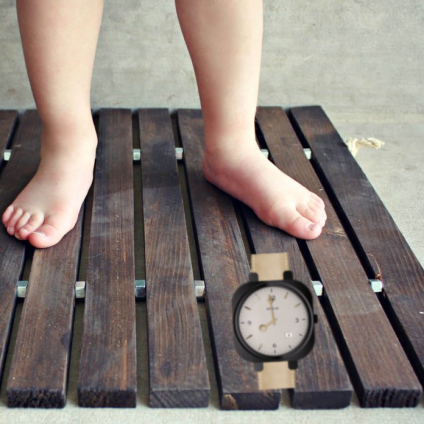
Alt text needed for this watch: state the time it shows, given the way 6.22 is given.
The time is 7.59
